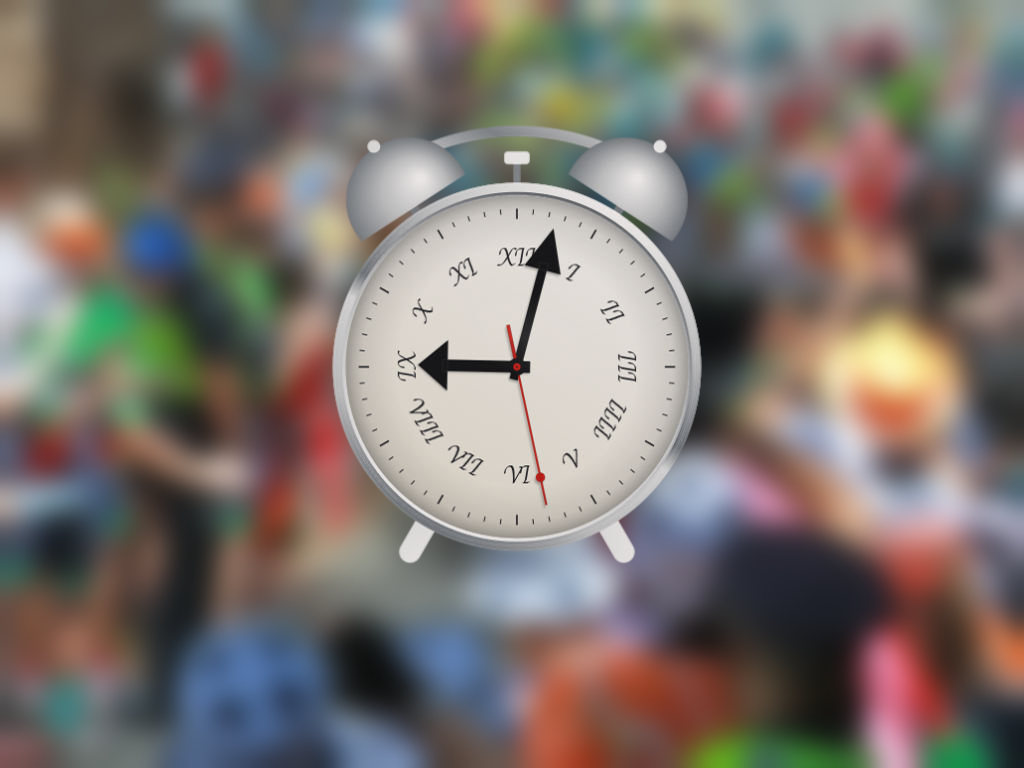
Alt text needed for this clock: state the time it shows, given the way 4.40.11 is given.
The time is 9.02.28
